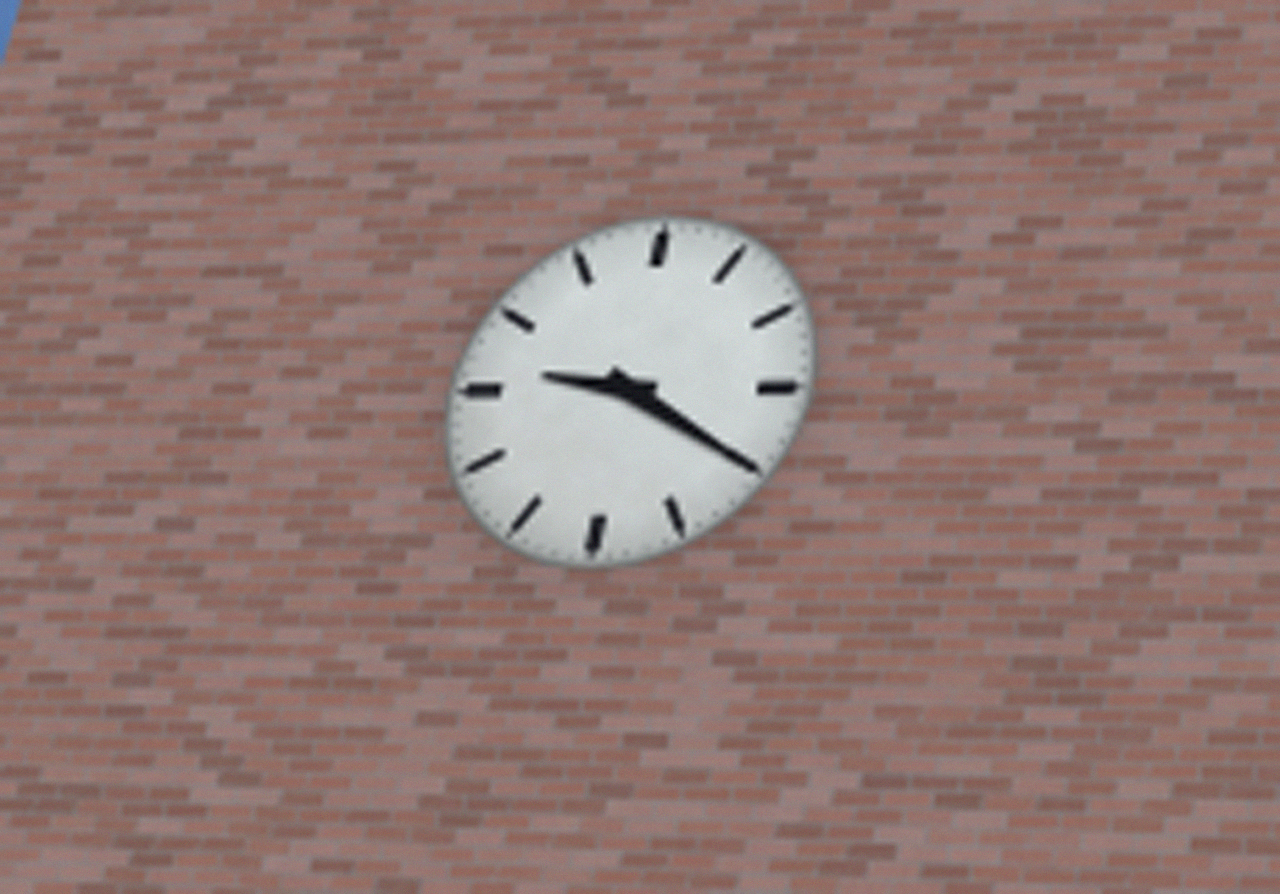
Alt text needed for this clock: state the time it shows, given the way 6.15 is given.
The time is 9.20
